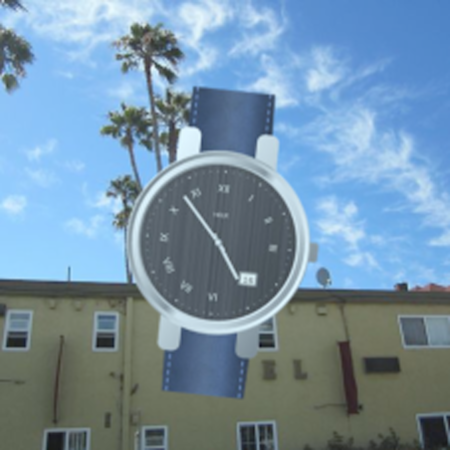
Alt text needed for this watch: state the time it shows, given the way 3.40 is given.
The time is 4.53
